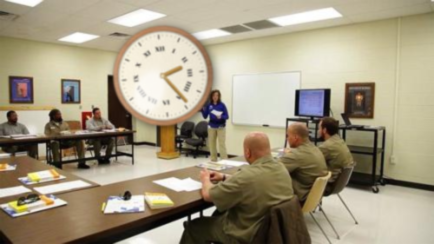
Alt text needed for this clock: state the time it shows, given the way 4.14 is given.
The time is 2.24
